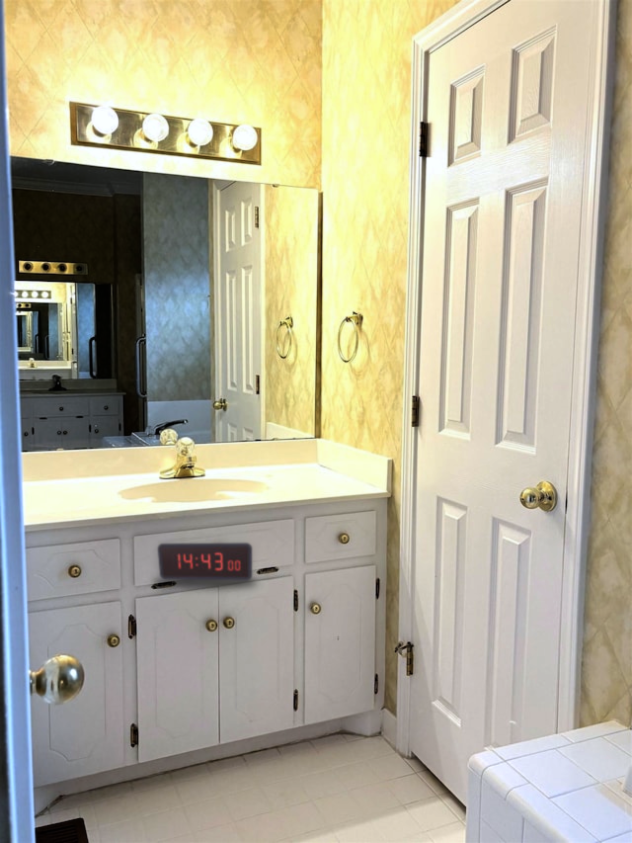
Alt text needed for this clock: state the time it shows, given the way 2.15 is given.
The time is 14.43
